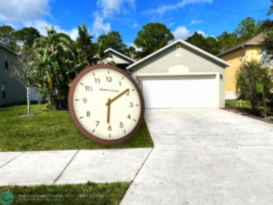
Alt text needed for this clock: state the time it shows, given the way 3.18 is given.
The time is 6.09
